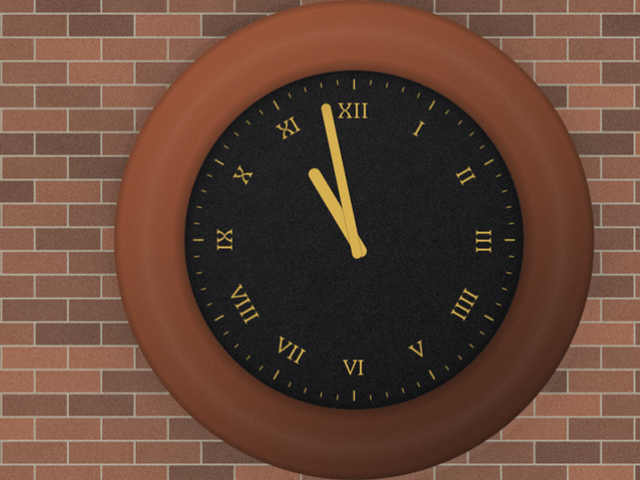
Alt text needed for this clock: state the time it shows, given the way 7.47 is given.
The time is 10.58
